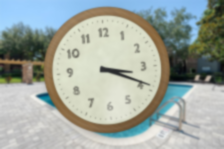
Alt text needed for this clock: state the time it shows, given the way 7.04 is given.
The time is 3.19
